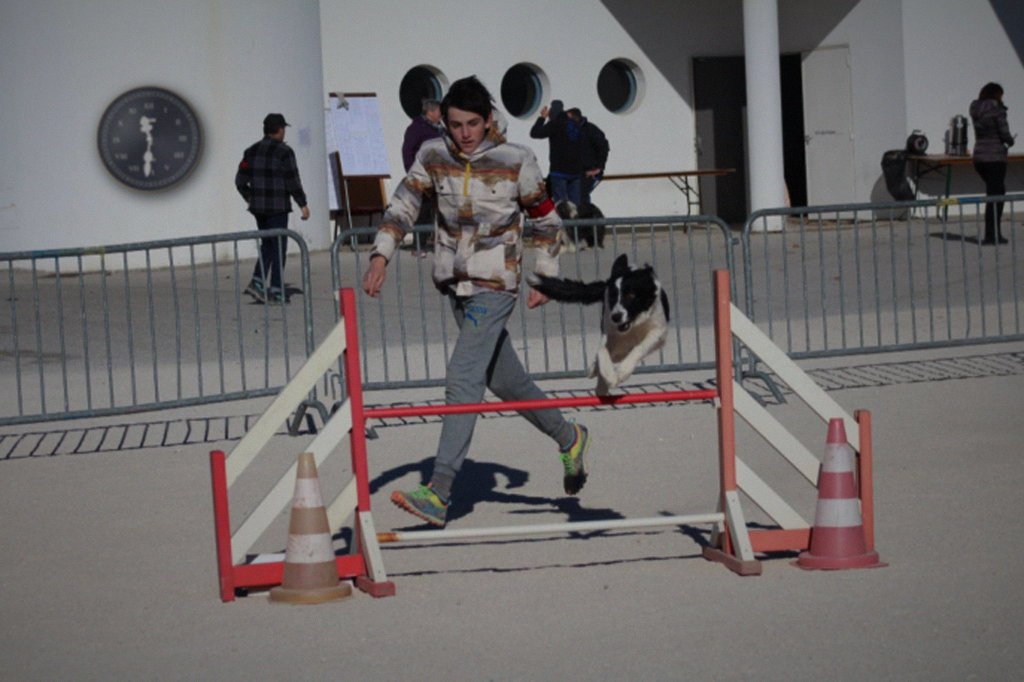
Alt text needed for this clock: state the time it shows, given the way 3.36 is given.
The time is 11.31
